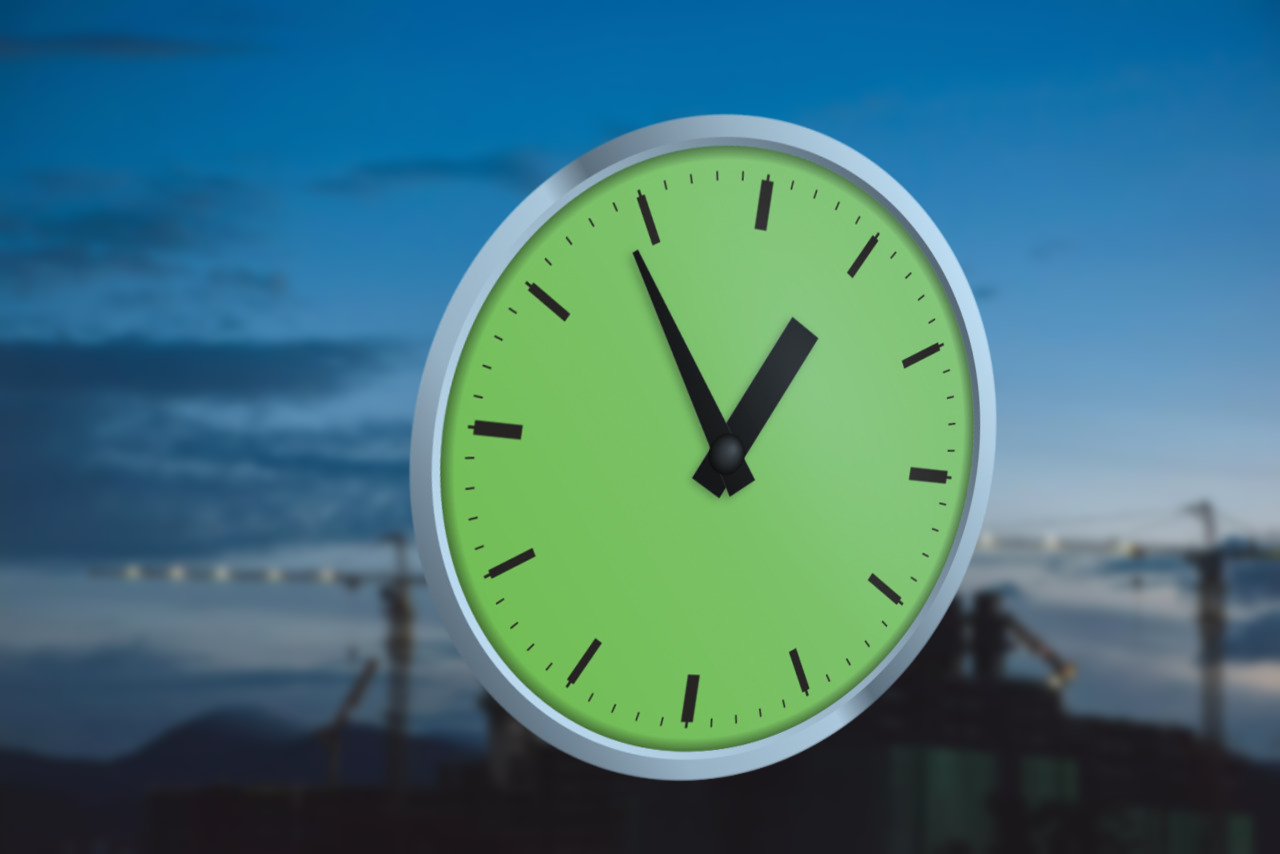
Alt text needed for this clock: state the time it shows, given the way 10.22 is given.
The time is 12.54
